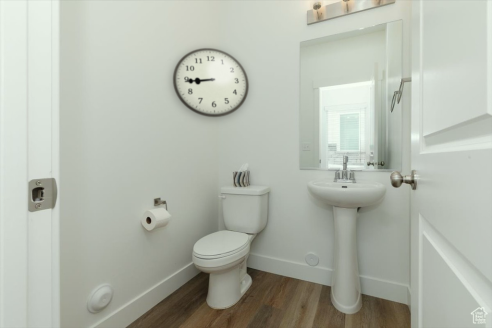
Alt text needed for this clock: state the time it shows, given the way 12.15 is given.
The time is 8.44
